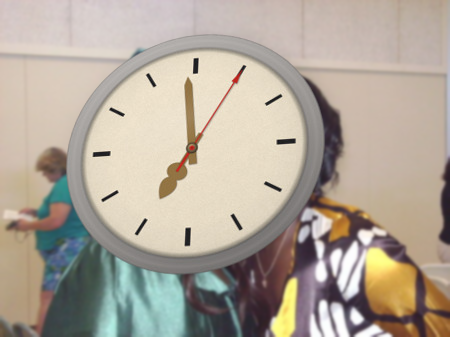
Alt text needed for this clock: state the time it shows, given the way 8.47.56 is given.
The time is 6.59.05
